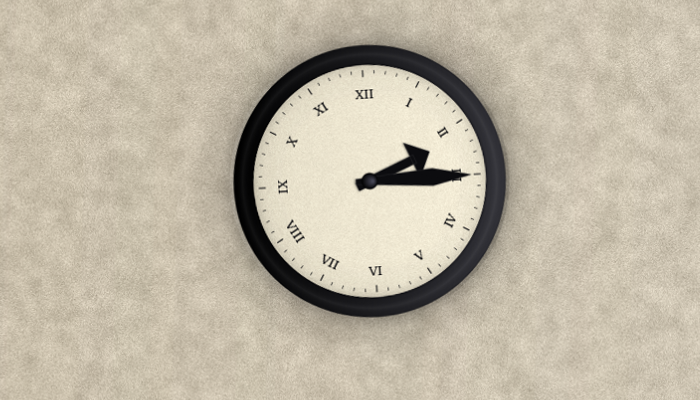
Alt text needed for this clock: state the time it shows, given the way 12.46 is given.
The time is 2.15
